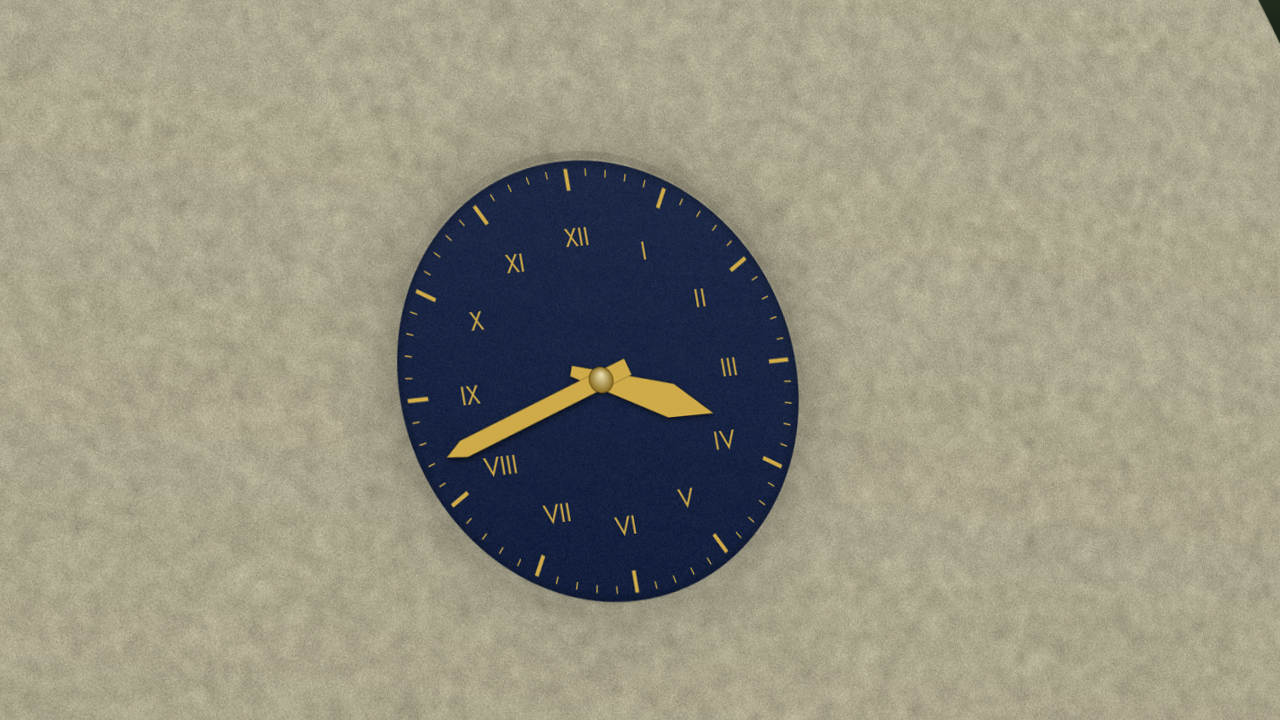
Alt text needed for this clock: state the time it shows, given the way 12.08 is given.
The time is 3.42
